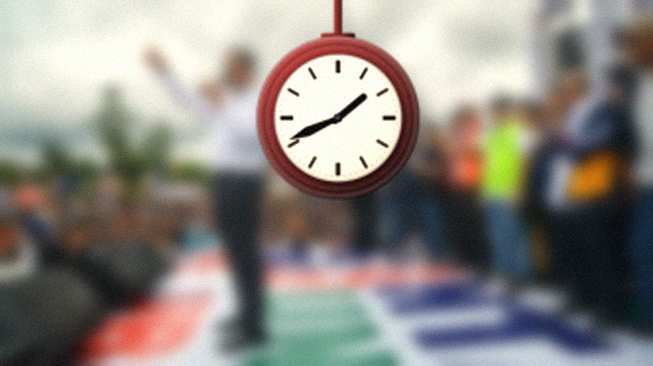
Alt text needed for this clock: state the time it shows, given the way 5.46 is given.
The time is 1.41
